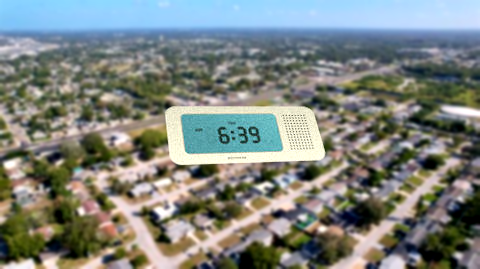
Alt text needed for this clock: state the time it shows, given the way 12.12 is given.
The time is 6.39
